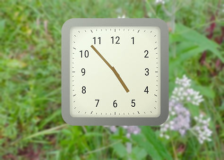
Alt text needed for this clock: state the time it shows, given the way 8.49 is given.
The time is 4.53
